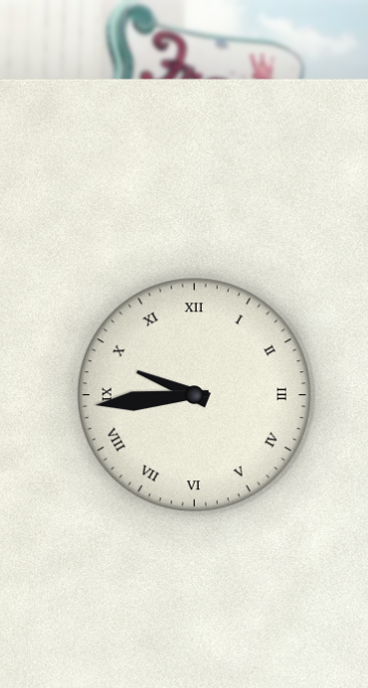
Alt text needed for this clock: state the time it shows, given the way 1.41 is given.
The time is 9.44
